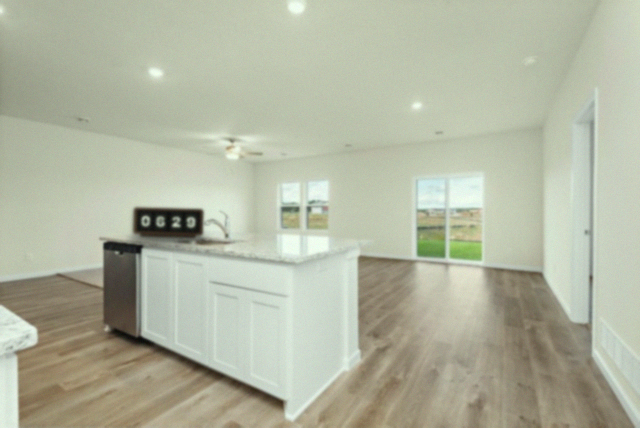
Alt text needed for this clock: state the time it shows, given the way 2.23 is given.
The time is 6.29
